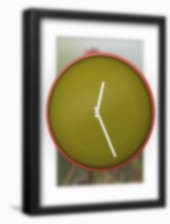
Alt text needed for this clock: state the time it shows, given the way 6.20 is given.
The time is 12.26
